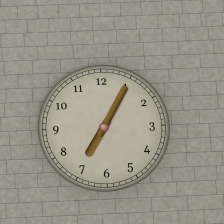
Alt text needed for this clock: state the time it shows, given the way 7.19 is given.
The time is 7.05
